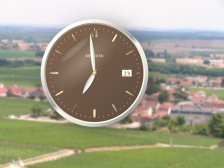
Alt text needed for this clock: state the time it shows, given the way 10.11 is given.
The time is 6.59
